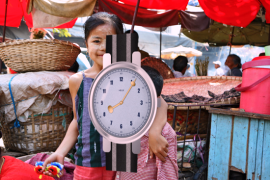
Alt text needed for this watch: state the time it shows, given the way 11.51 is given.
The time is 8.06
